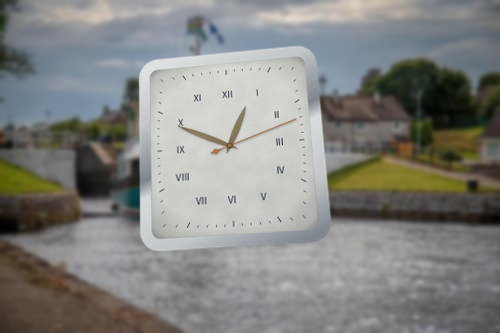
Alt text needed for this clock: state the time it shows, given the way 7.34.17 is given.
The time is 12.49.12
